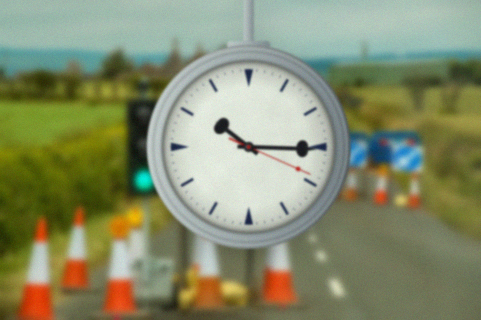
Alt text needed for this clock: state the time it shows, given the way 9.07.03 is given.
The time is 10.15.19
